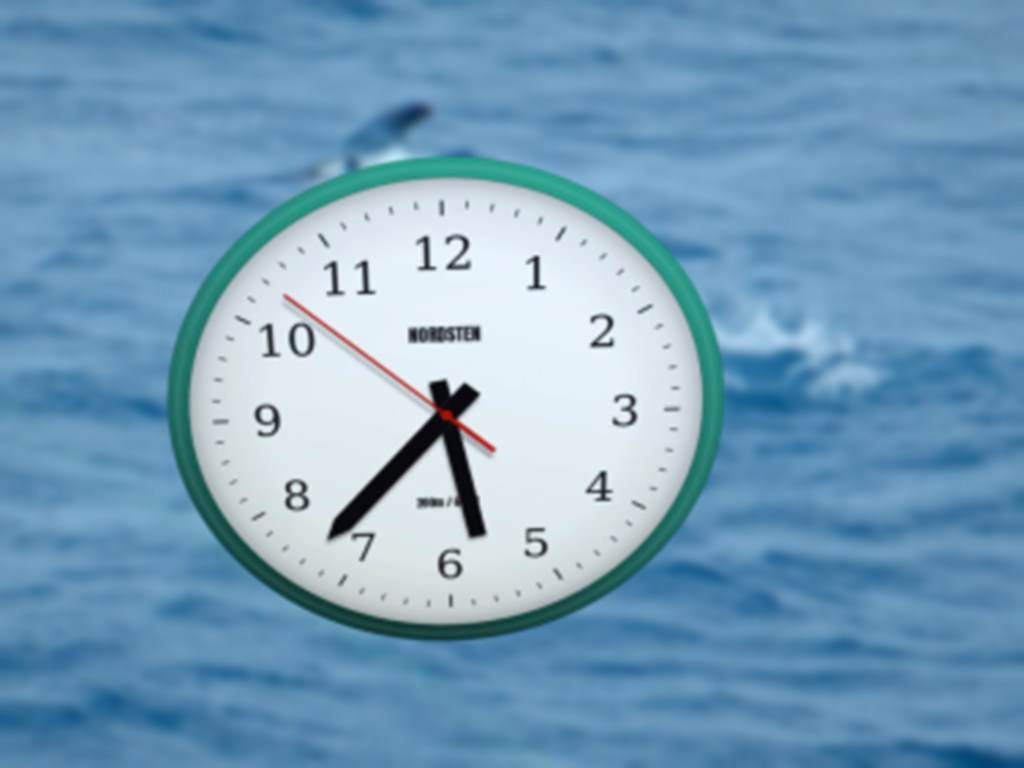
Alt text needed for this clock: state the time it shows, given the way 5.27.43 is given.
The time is 5.36.52
